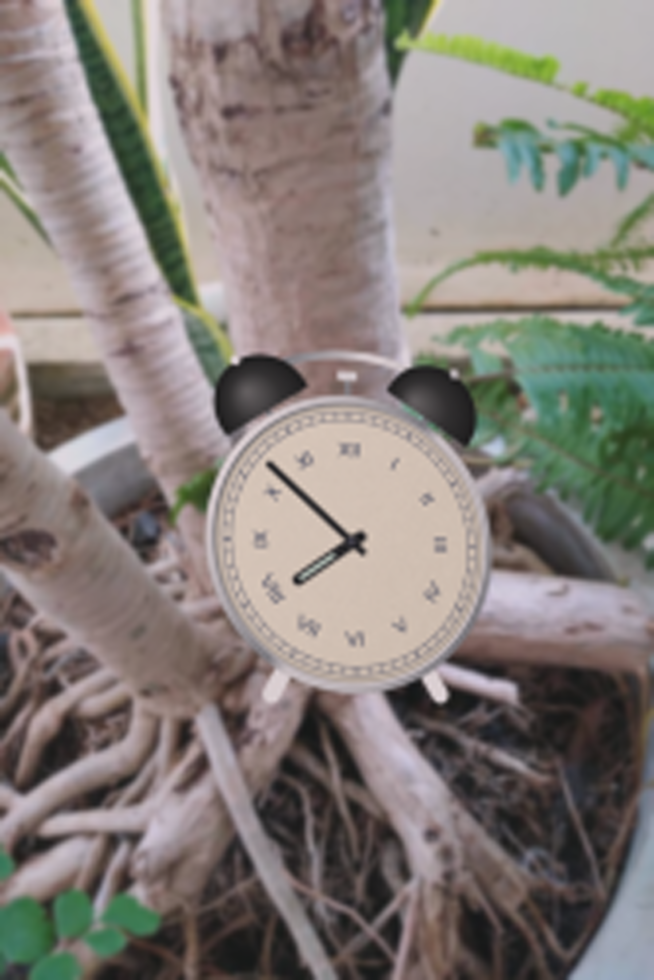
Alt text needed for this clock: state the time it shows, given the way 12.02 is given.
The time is 7.52
